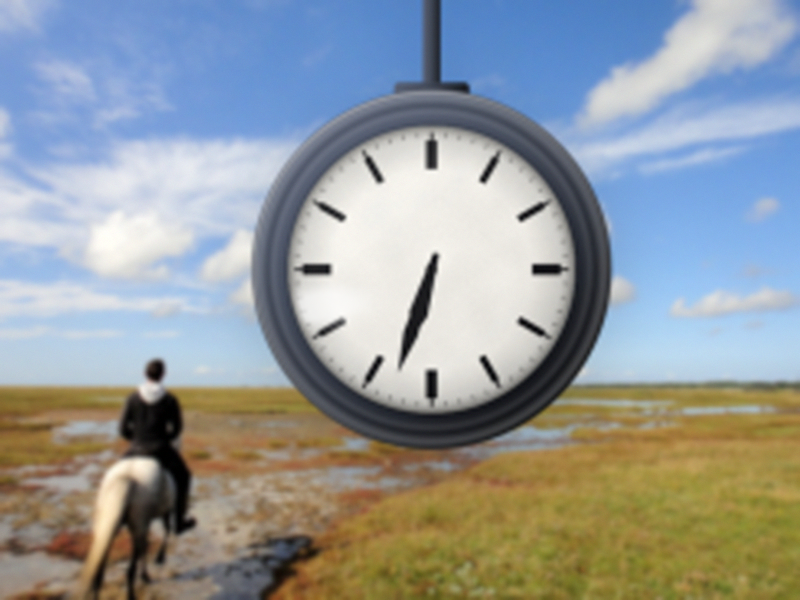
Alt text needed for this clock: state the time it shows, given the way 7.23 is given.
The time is 6.33
